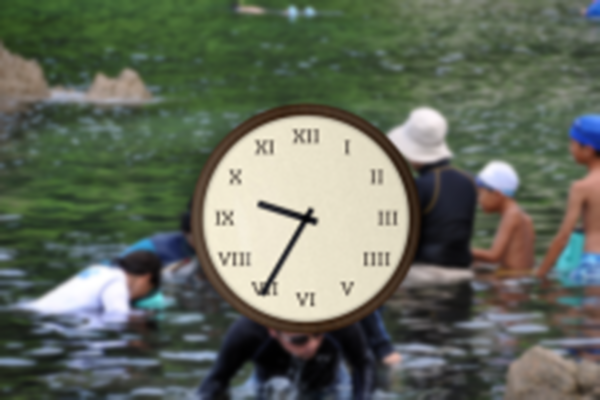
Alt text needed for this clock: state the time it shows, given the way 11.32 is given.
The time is 9.35
